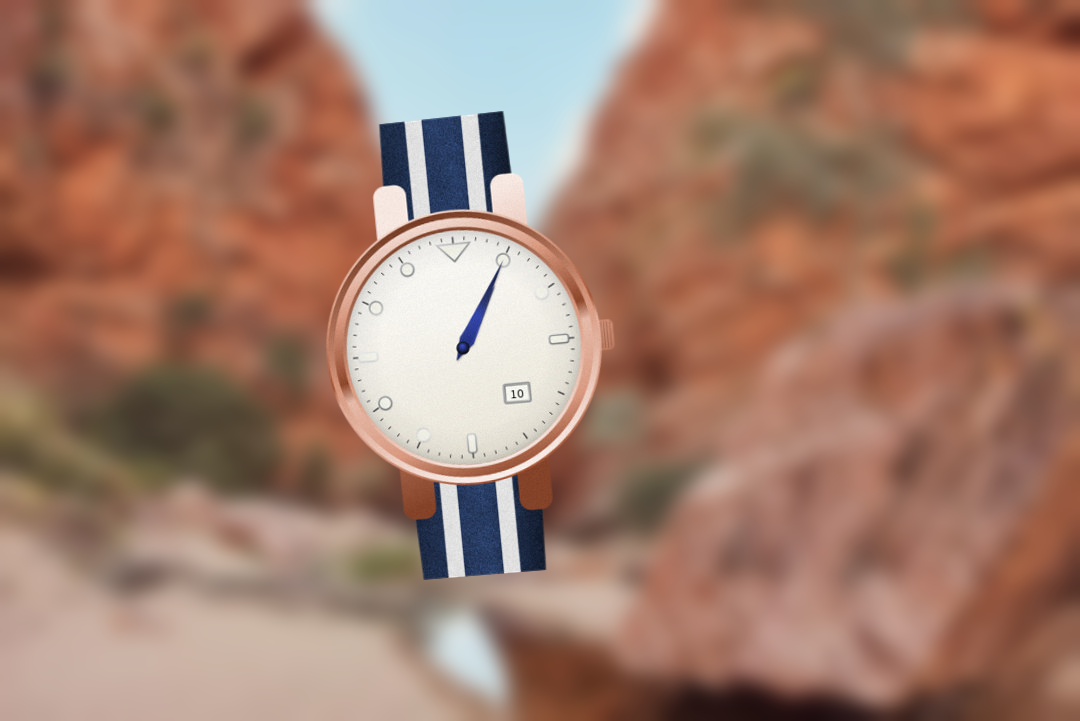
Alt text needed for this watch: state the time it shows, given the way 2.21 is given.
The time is 1.05
